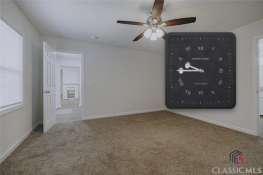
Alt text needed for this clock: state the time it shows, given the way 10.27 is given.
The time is 9.45
